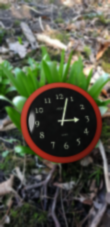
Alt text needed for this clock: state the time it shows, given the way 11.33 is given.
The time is 3.03
